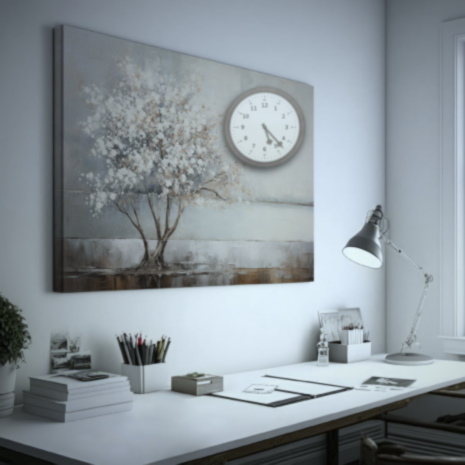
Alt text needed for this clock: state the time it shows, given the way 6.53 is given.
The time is 5.23
